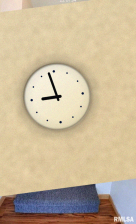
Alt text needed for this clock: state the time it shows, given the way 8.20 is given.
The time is 8.58
